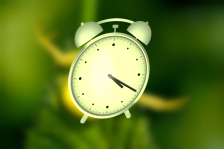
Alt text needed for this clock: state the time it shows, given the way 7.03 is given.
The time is 4.20
